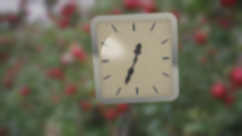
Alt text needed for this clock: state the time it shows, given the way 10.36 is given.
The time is 12.34
